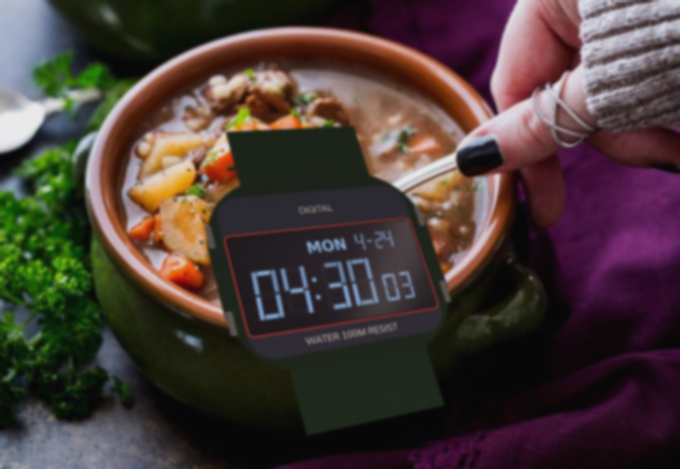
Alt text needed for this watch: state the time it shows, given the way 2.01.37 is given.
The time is 4.30.03
